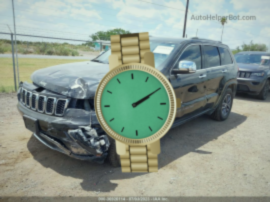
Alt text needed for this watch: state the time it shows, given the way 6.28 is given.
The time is 2.10
